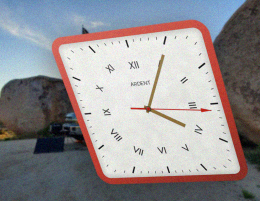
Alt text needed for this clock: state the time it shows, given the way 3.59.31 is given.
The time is 4.05.16
